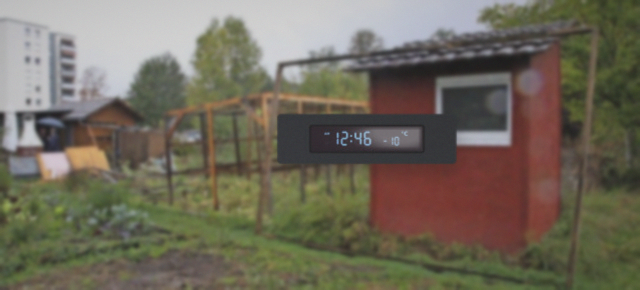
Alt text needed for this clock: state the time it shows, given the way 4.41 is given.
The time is 12.46
